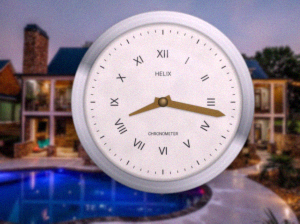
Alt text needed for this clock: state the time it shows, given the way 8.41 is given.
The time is 8.17
